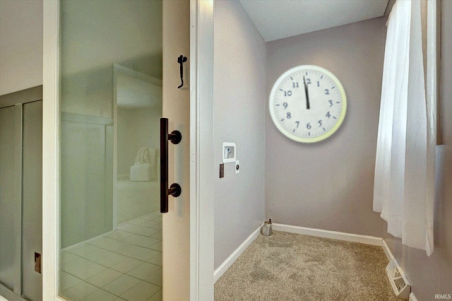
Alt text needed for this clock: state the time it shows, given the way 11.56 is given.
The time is 11.59
